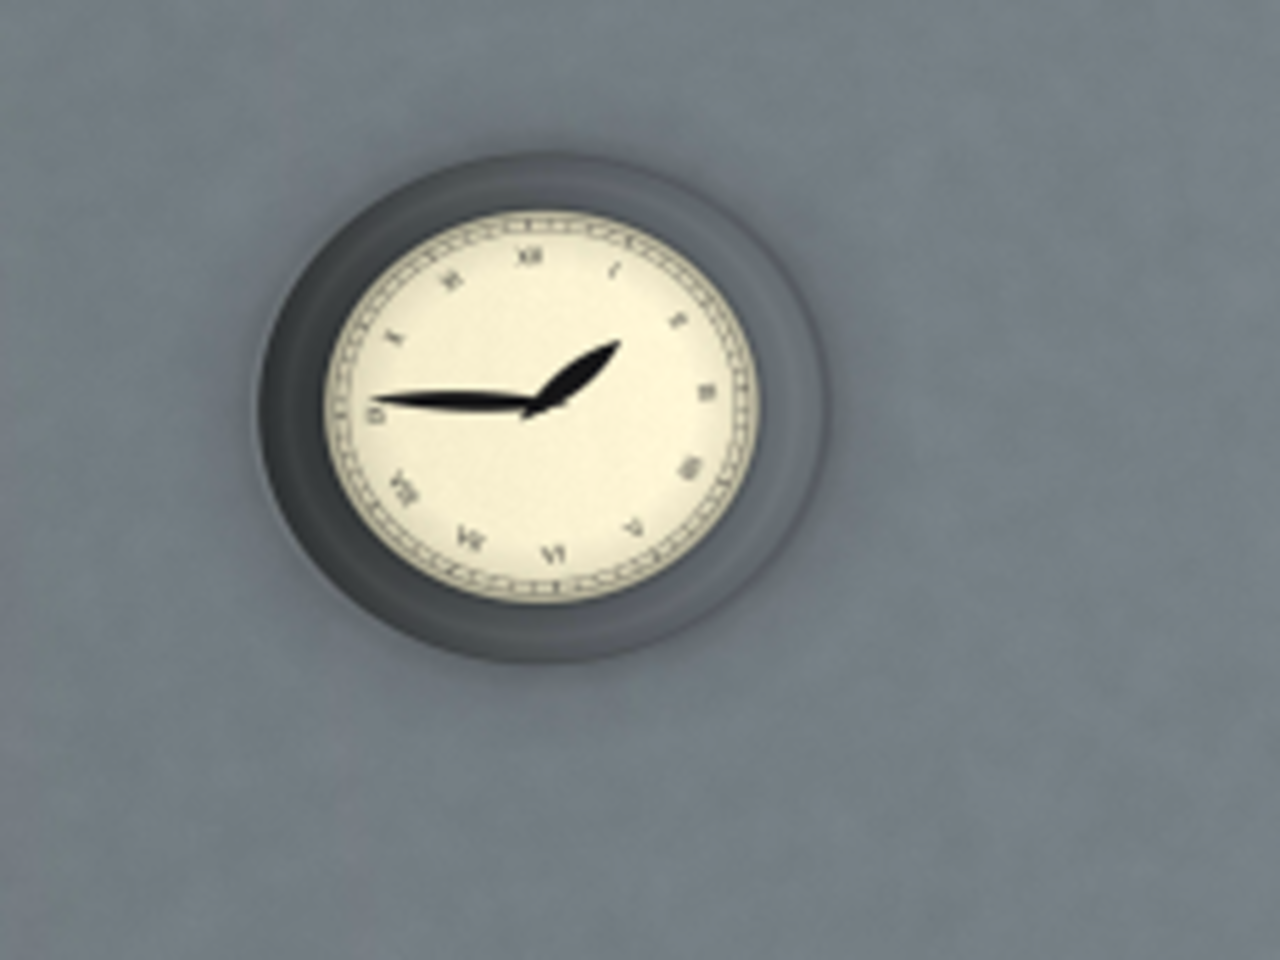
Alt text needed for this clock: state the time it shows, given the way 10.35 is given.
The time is 1.46
